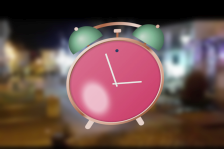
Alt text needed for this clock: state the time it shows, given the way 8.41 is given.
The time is 2.57
